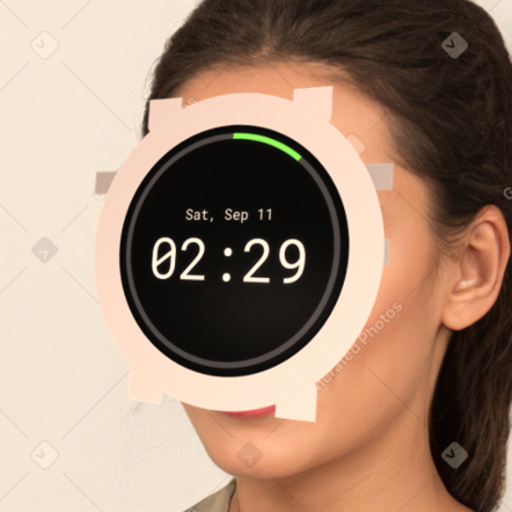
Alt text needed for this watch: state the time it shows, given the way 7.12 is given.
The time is 2.29
